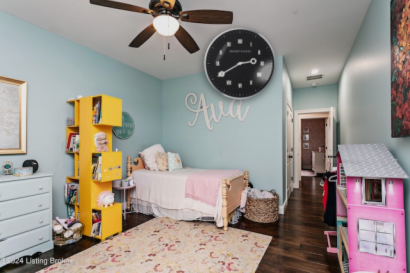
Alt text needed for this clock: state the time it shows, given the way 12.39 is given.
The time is 2.40
